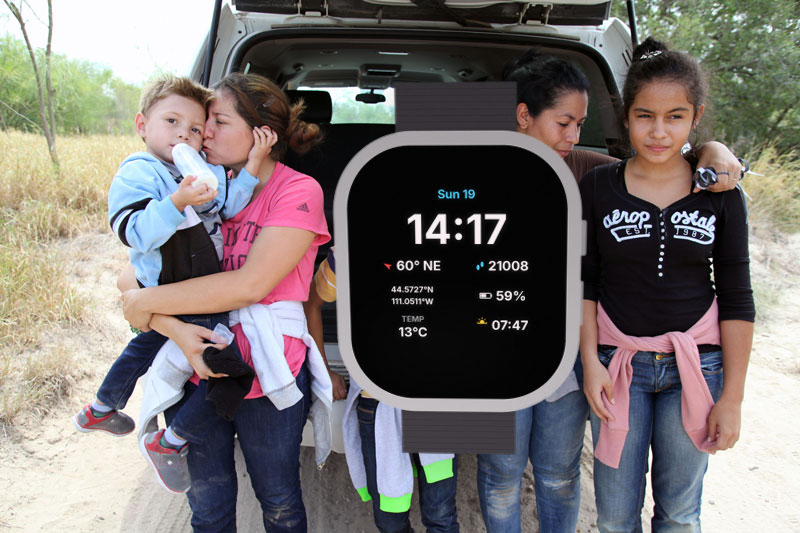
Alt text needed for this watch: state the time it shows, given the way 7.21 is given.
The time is 14.17
